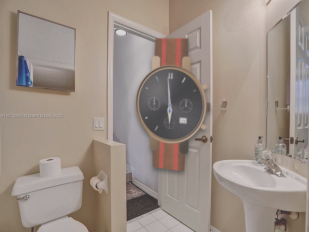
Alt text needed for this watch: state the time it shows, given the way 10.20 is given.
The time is 5.59
